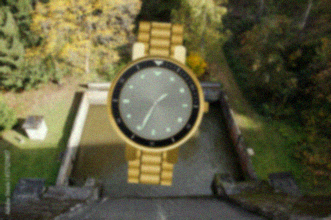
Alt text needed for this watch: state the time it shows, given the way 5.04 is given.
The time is 1.34
